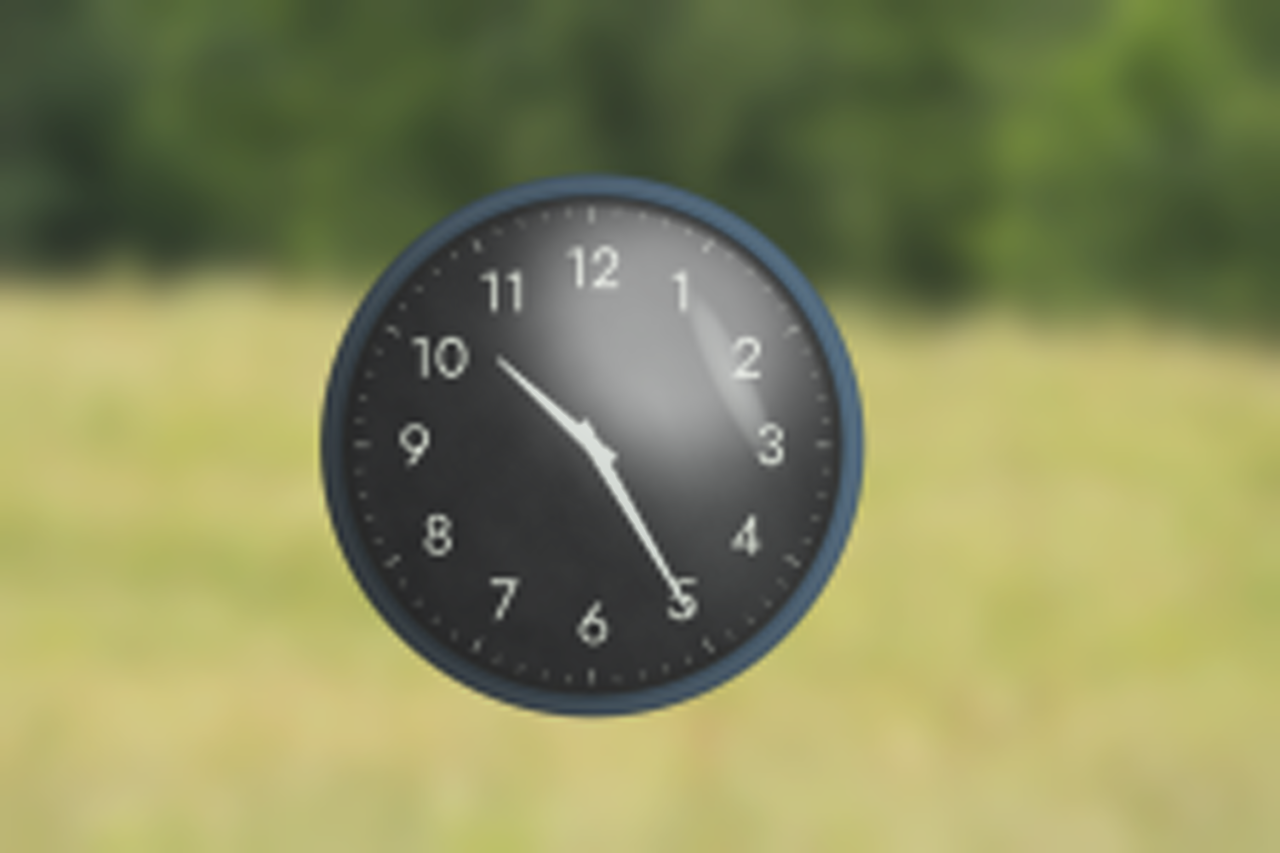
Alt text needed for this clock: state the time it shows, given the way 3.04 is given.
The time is 10.25
